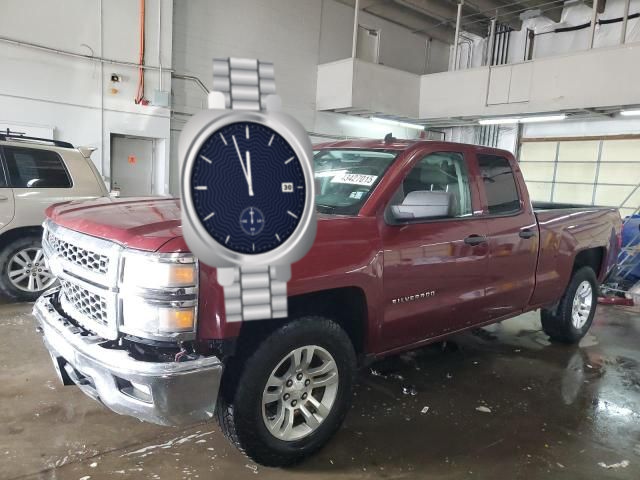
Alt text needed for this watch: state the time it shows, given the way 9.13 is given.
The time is 11.57
